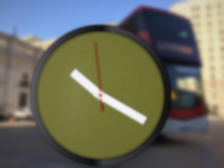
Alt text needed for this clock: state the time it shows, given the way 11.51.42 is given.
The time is 10.19.59
